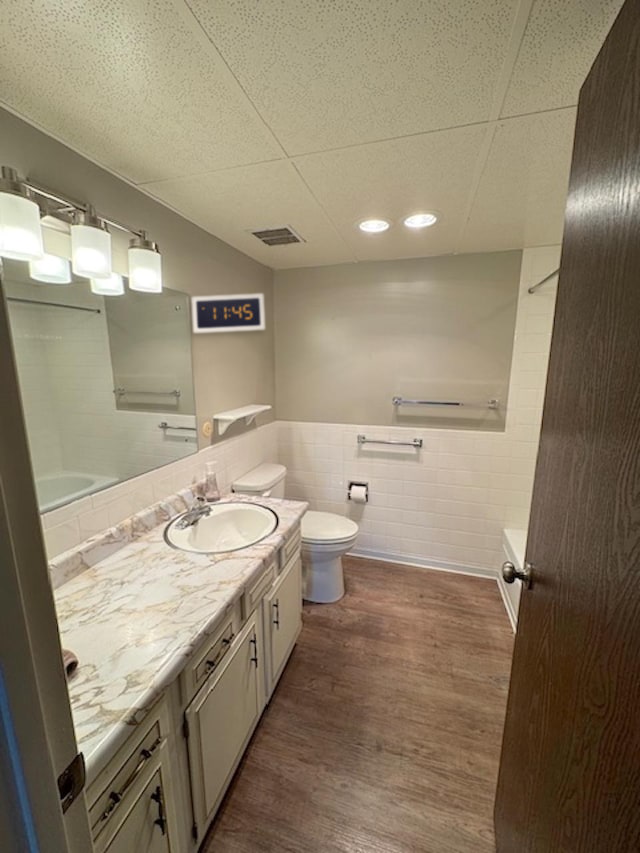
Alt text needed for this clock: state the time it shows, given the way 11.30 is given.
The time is 11.45
